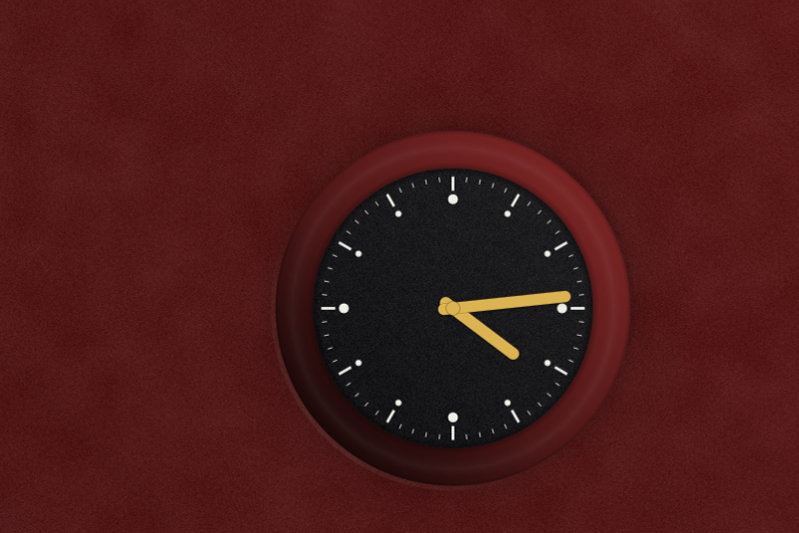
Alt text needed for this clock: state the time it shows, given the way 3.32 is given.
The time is 4.14
